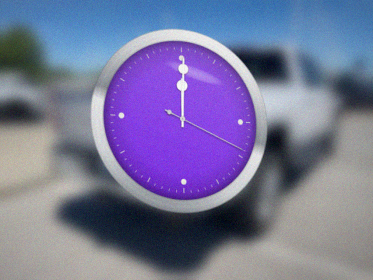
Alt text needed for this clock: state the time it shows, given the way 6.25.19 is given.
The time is 12.00.19
